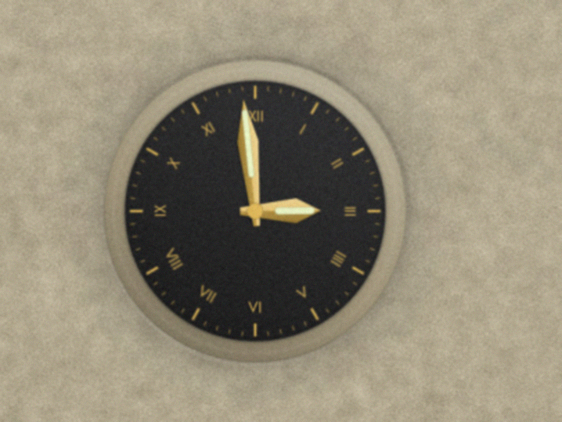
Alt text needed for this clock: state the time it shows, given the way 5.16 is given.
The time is 2.59
